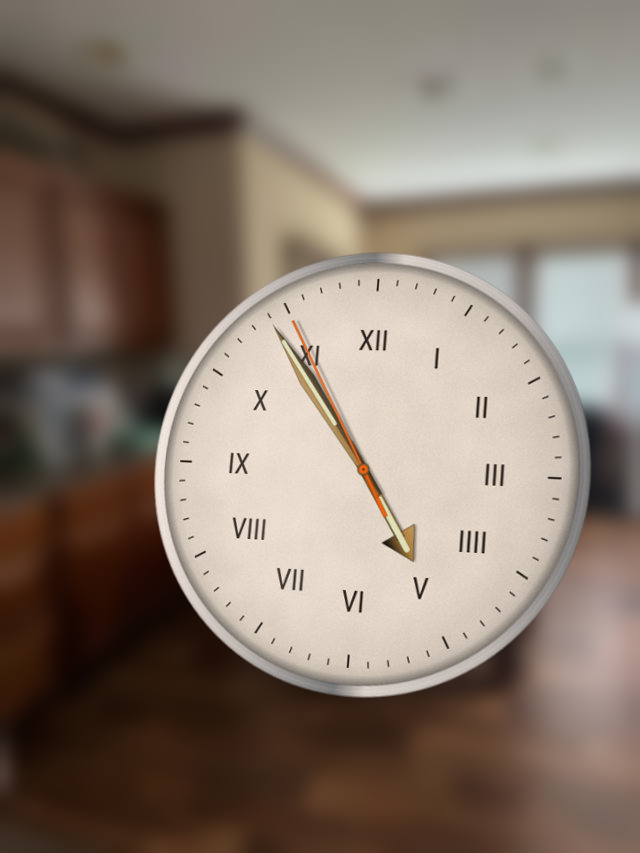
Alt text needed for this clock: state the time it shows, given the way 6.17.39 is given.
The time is 4.53.55
